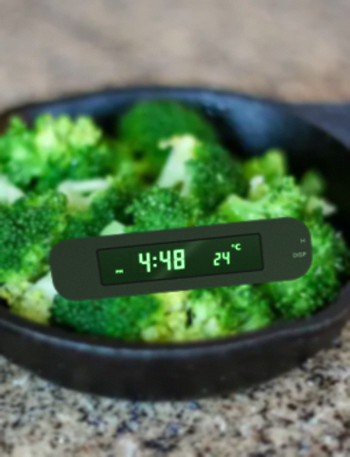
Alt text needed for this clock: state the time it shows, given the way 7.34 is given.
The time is 4.48
